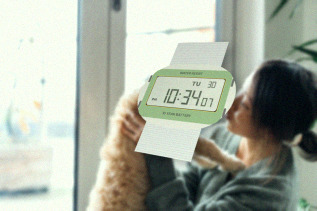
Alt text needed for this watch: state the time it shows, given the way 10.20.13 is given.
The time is 10.34.07
